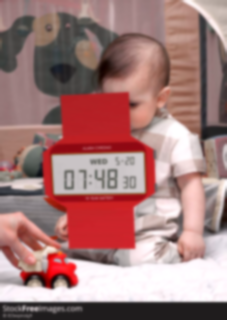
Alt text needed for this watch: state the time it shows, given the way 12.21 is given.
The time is 7.48
